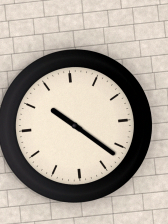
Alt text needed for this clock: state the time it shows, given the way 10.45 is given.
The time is 10.22
